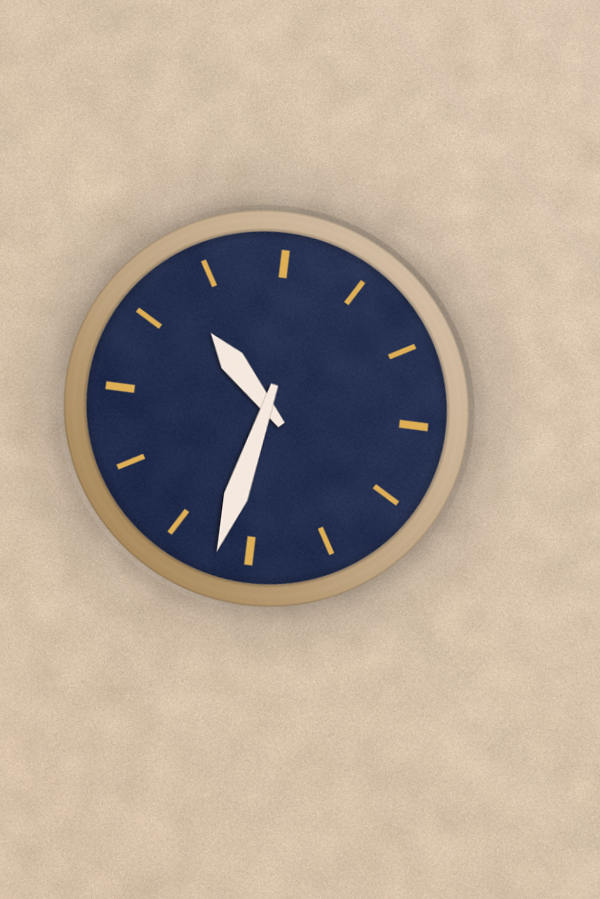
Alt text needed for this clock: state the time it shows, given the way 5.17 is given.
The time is 10.32
